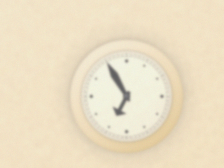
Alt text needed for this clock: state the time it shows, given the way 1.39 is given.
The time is 6.55
